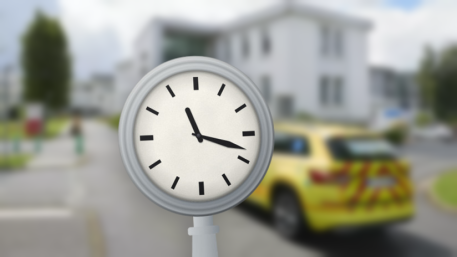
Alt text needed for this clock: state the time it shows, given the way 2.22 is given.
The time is 11.18
